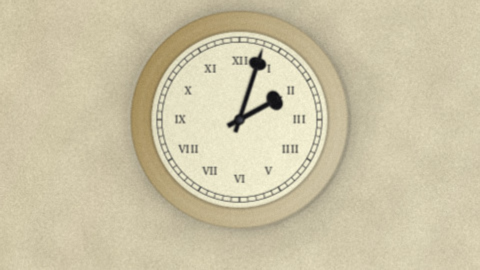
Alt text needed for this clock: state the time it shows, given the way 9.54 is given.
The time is 2.03
